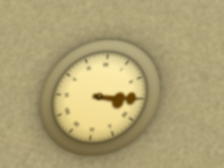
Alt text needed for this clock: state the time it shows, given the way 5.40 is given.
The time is 3.15
